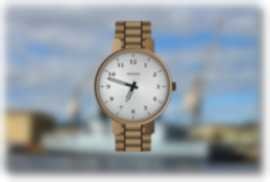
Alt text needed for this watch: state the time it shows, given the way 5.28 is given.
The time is 6.48
